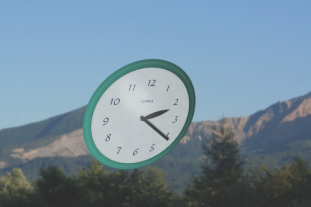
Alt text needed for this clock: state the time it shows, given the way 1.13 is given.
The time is 2.21
